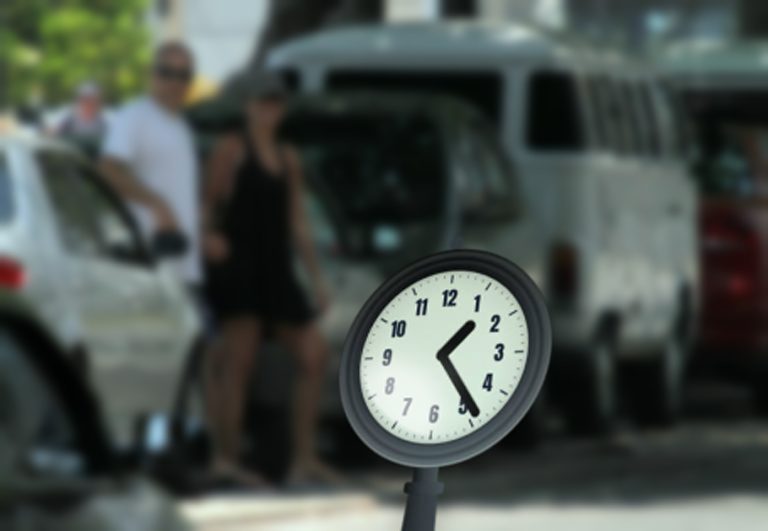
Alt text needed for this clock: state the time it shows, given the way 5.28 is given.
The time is 1.24
